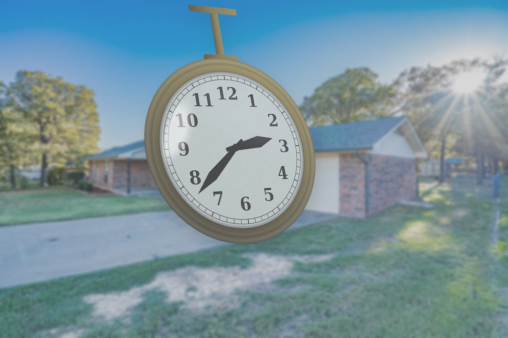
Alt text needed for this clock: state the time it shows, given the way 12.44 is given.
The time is 2.38
